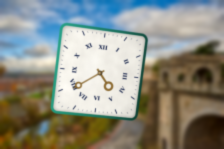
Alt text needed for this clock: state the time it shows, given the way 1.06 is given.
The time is 4.39
